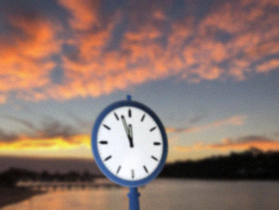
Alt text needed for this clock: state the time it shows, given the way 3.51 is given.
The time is 11.57
